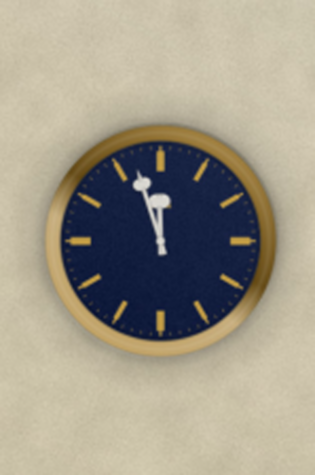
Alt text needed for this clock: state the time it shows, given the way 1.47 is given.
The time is 11.57
